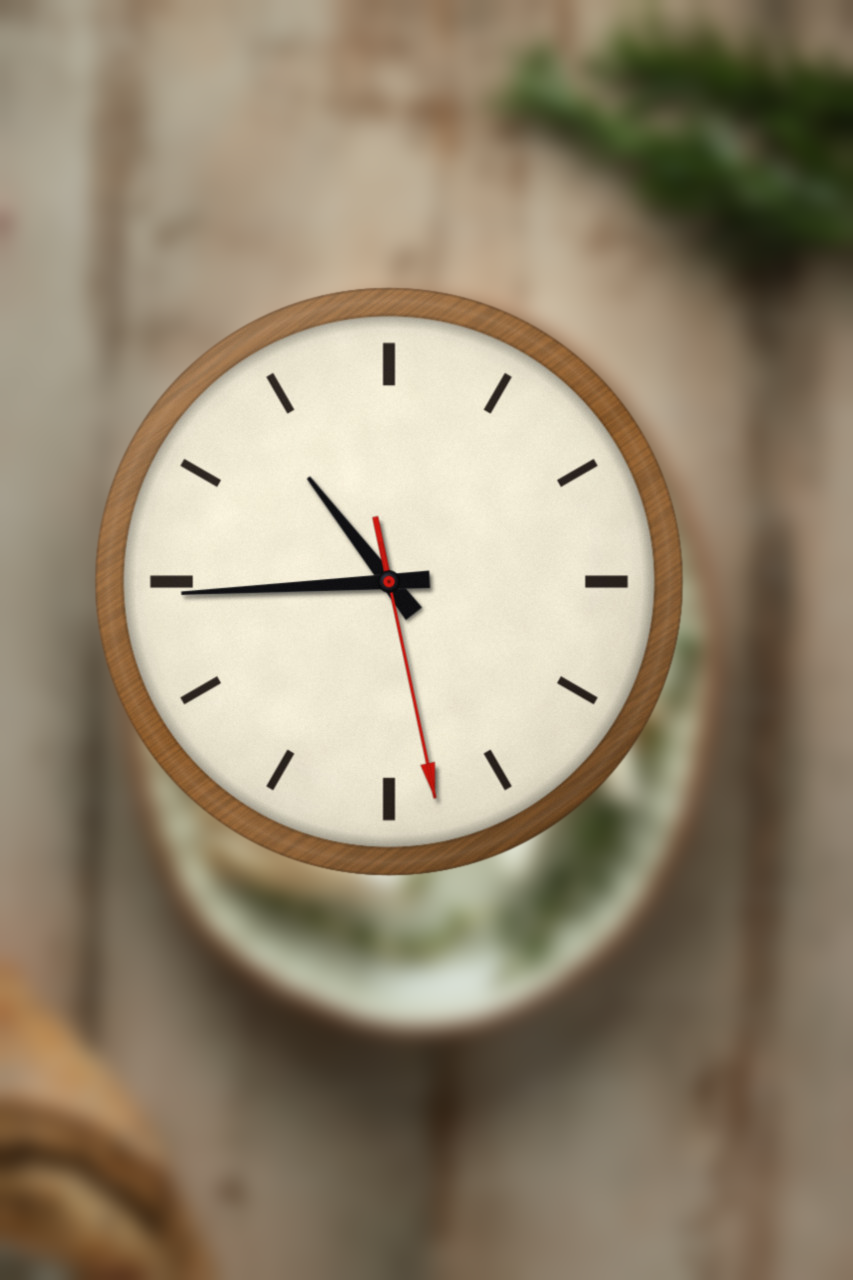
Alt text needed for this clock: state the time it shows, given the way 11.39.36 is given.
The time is 10.44.28
